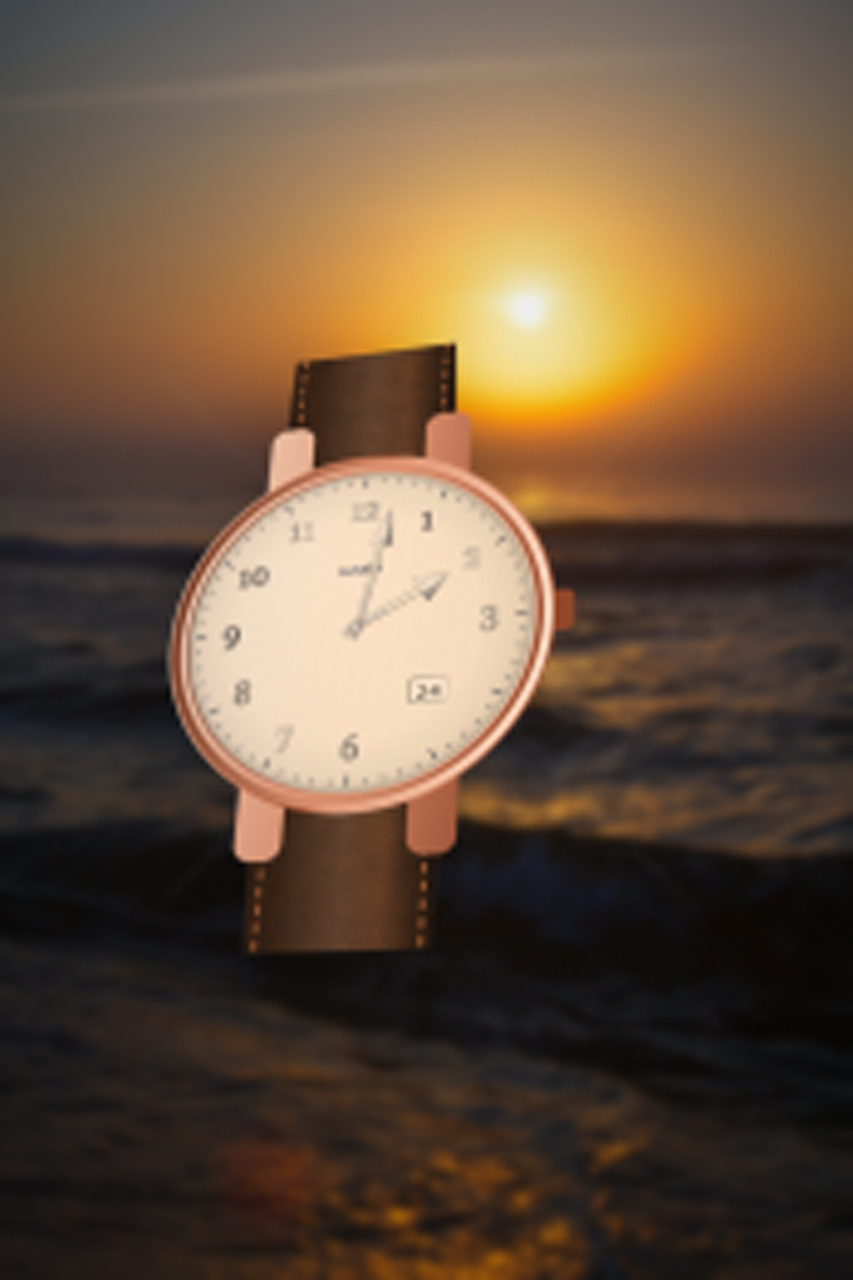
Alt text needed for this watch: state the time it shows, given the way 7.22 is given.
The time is 2.02
